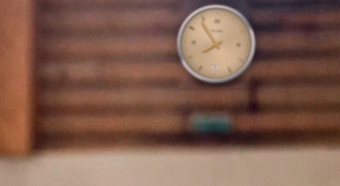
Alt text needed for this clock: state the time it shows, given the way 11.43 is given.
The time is 7.54
